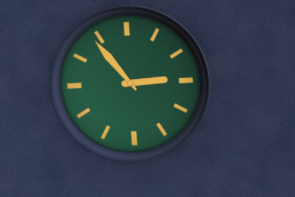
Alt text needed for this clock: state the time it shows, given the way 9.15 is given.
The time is 2.54
